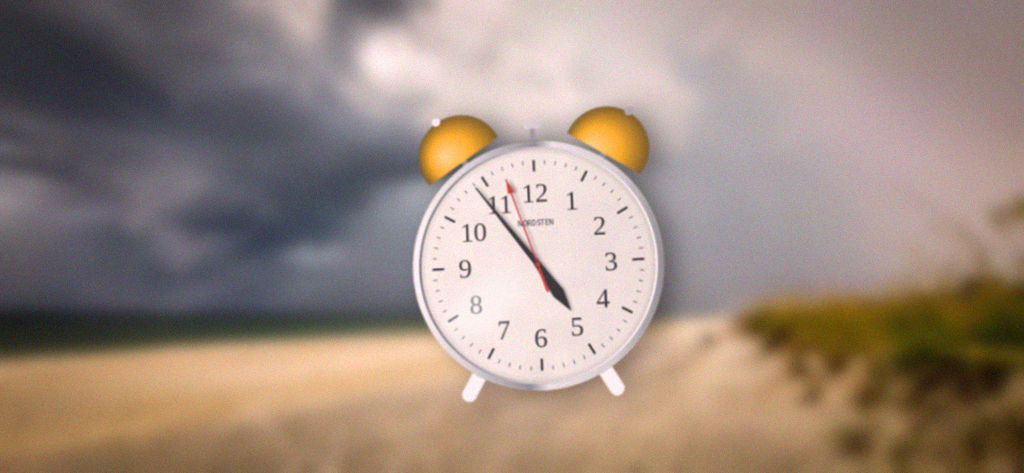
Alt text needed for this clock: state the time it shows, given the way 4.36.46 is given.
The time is 4.53.57
